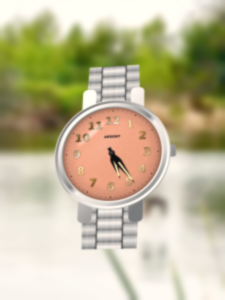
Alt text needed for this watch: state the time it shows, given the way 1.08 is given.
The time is 5.24
